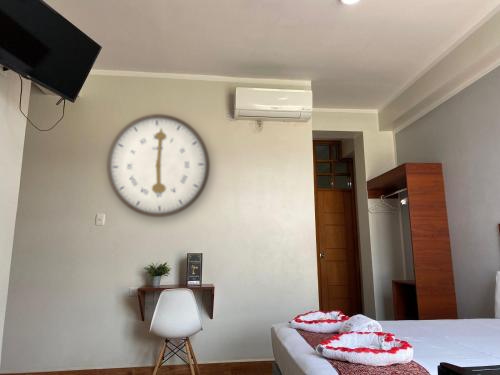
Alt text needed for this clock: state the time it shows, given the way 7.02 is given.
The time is 6.01
